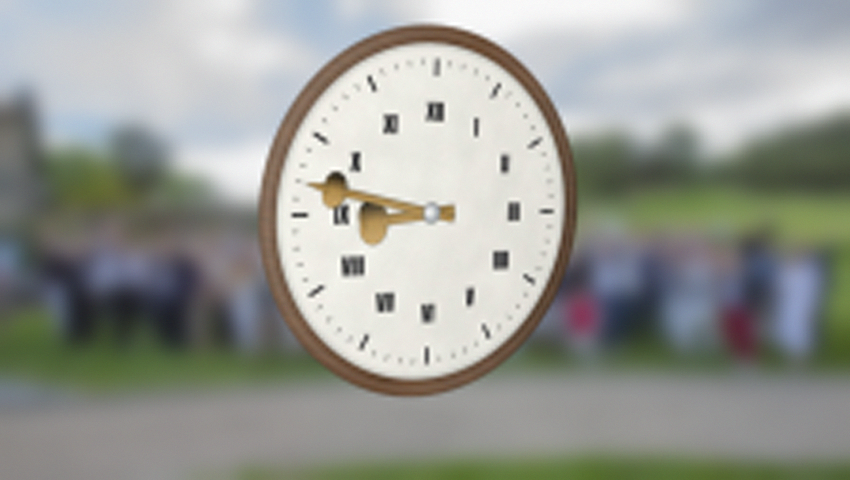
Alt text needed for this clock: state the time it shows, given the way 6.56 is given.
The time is 8.47
